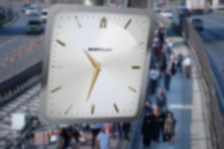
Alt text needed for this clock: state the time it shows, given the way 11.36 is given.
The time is 10.32
